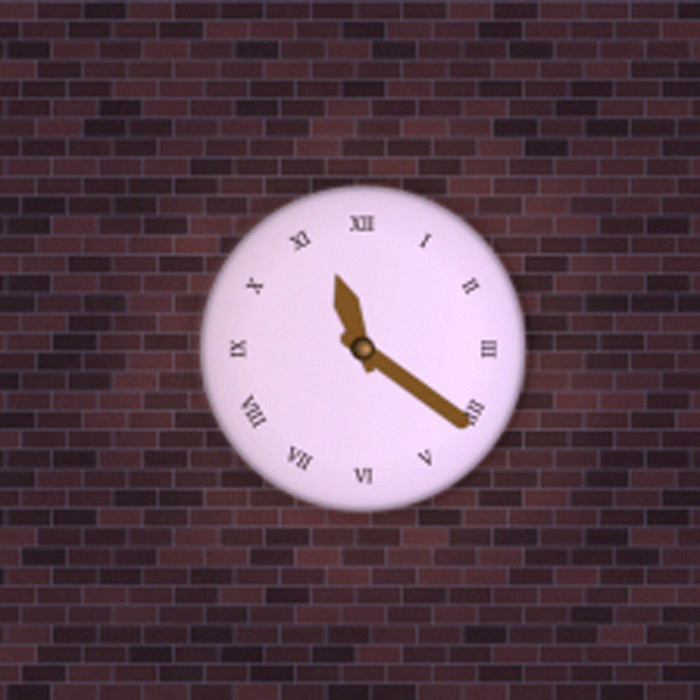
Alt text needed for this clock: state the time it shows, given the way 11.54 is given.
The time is 11.21
